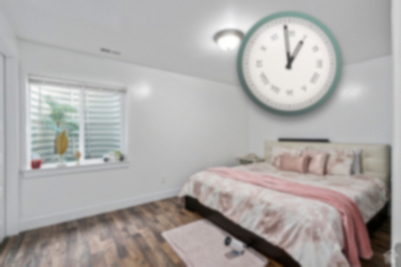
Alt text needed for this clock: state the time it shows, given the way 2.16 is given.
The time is 12.59
